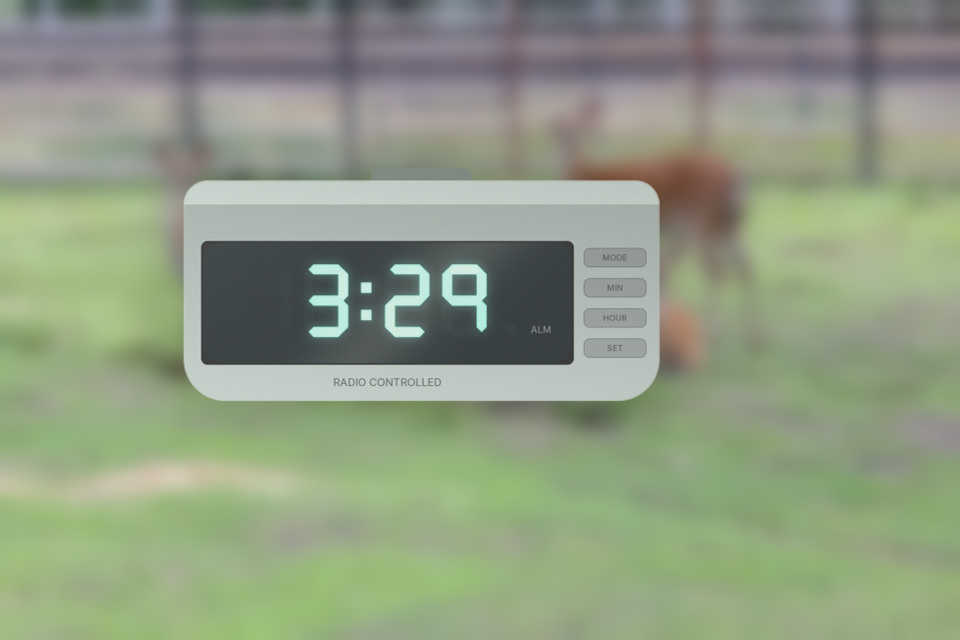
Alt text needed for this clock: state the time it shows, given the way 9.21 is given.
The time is 3.29
